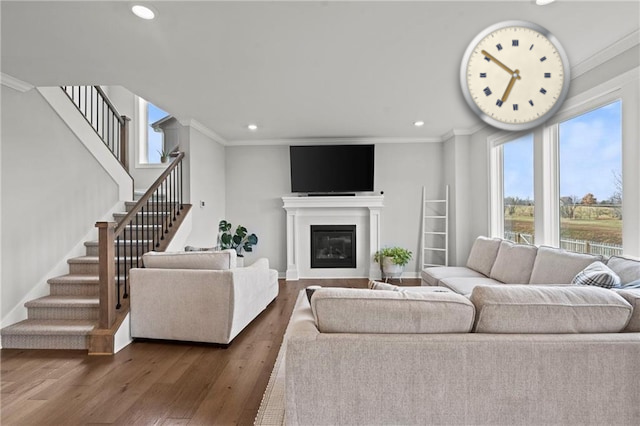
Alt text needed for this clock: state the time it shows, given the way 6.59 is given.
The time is 6.51
